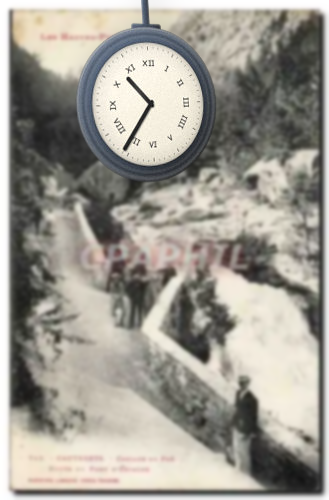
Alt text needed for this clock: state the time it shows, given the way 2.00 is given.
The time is 10.36
